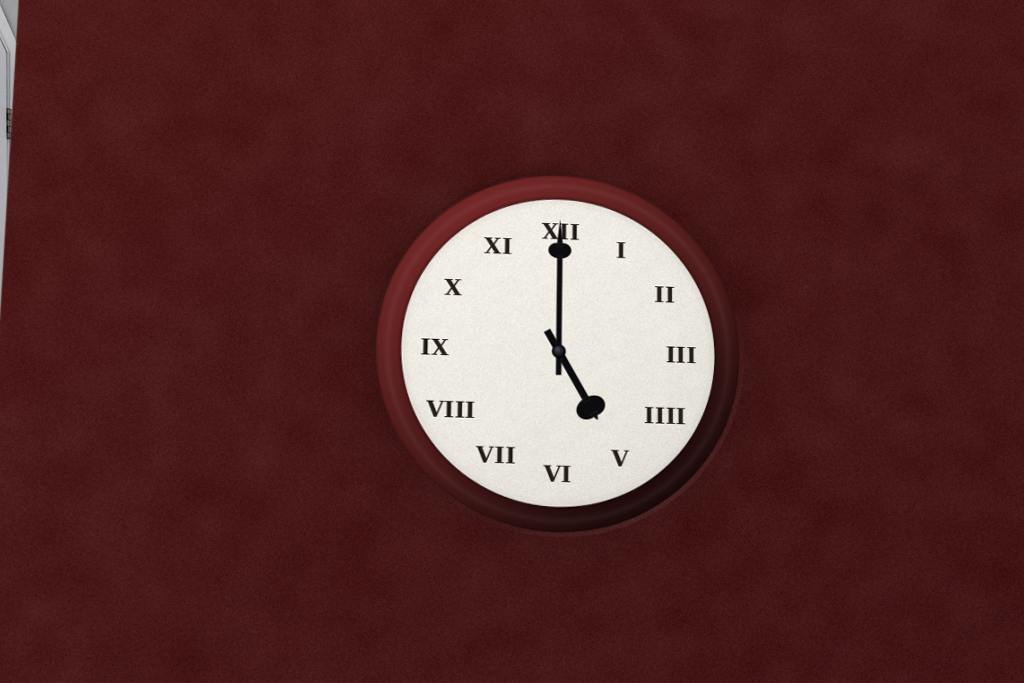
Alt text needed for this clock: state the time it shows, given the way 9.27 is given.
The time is 5.00
